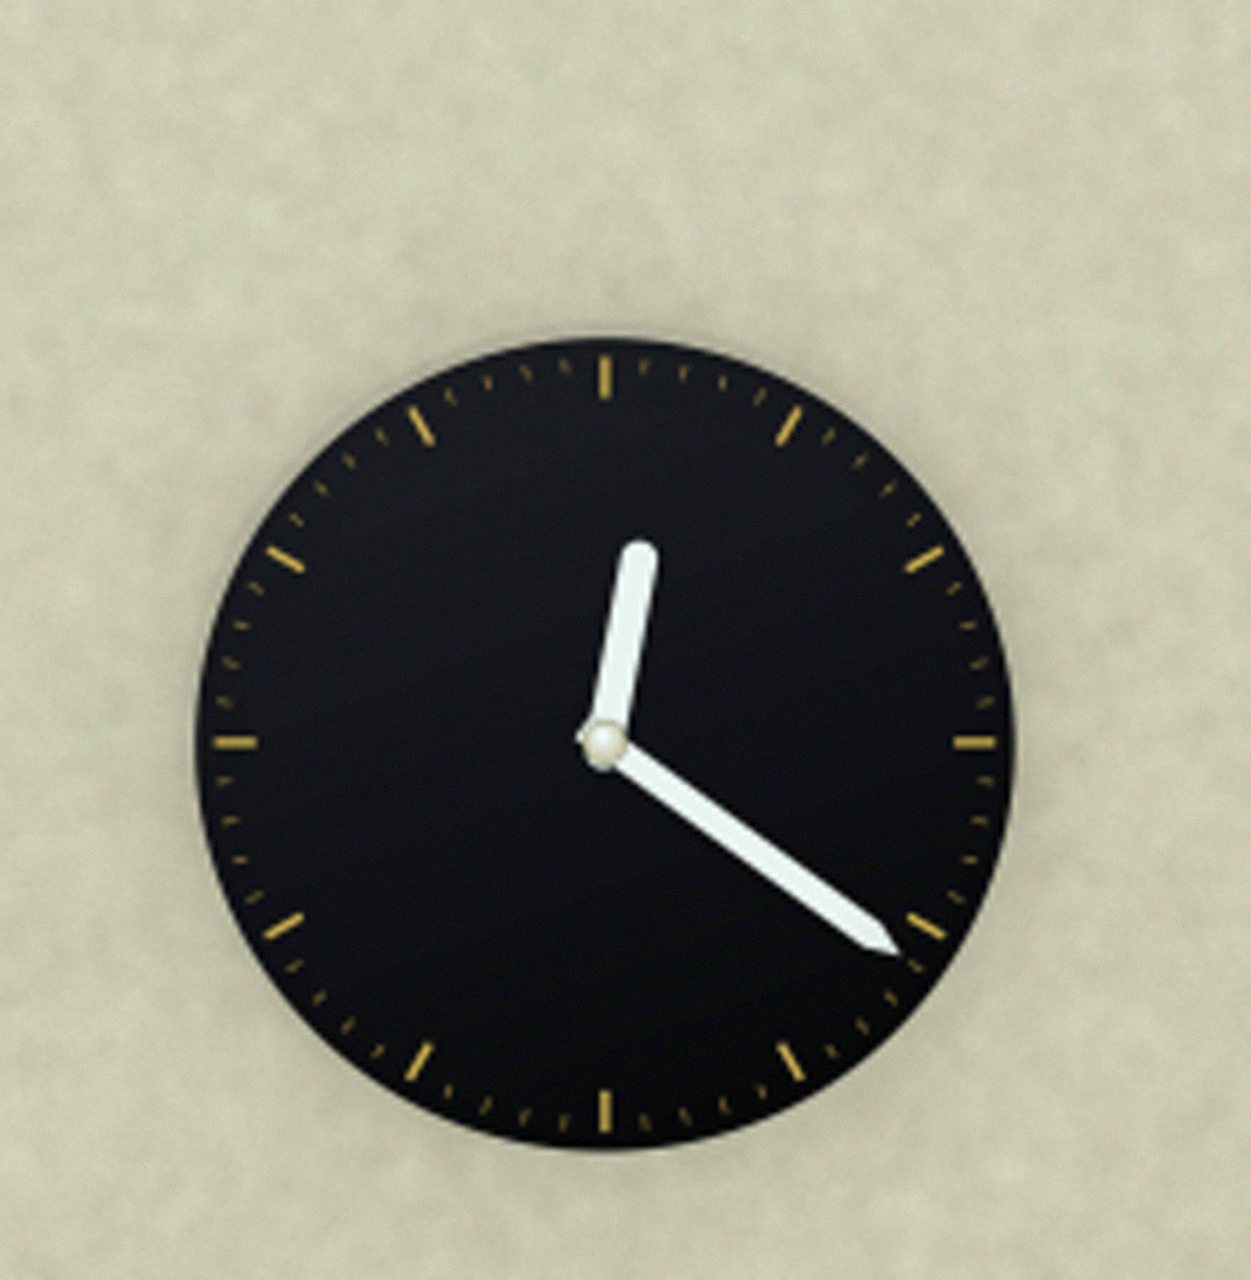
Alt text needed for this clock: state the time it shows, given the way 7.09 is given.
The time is 12.21
